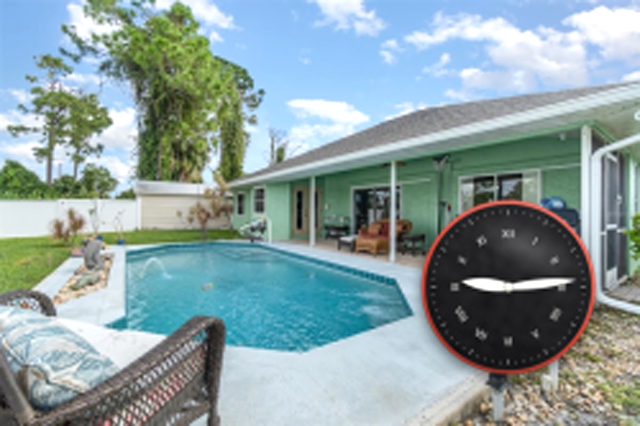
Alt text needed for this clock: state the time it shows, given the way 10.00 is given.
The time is 9.14
